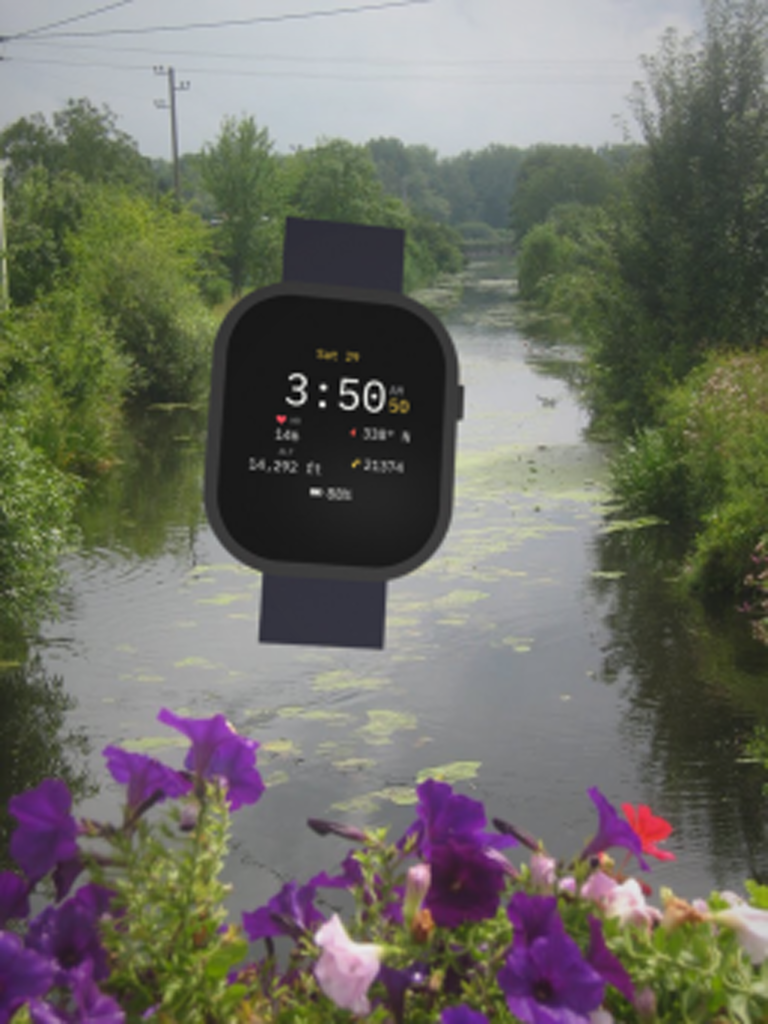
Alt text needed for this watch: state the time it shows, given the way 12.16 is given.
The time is 3.50
